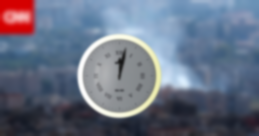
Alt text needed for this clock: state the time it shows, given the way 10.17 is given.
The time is 12.02
